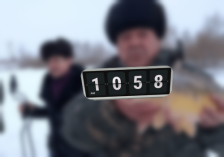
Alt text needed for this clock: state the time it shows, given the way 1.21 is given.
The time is 10.58
